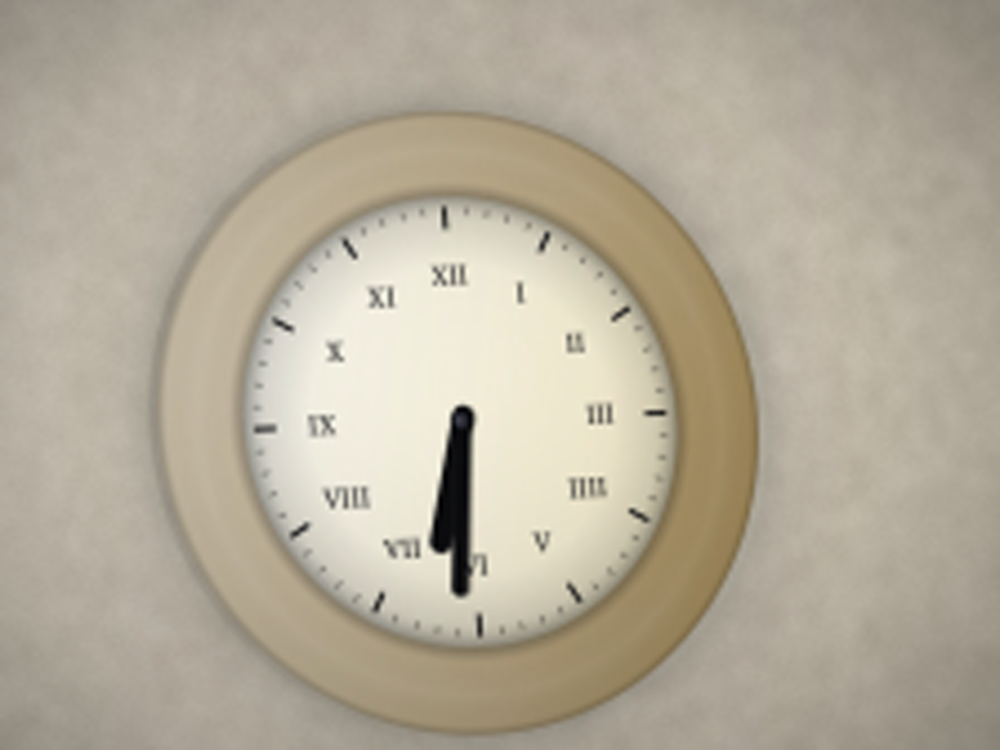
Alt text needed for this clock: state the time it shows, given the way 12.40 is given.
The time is 6.31
